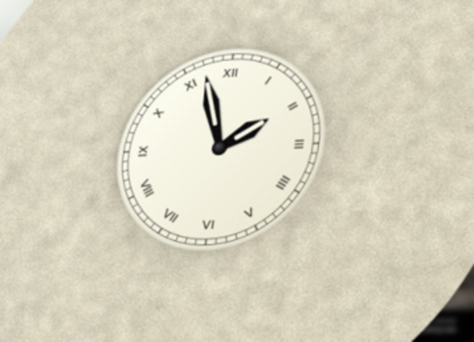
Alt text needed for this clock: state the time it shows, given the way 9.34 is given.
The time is 1.57
